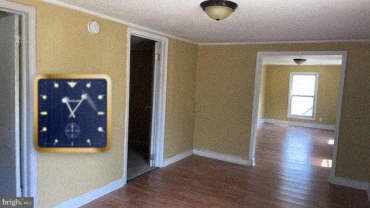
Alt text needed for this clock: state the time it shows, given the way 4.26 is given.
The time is 11.06
